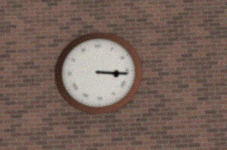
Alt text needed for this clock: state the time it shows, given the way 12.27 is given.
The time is 3.16
